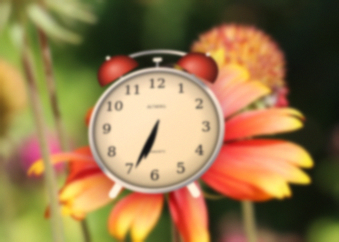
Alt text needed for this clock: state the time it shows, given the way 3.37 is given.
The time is 6.34
